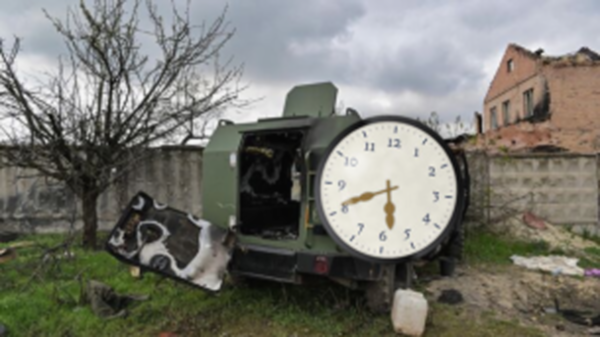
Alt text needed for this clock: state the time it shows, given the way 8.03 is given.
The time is 5.41
